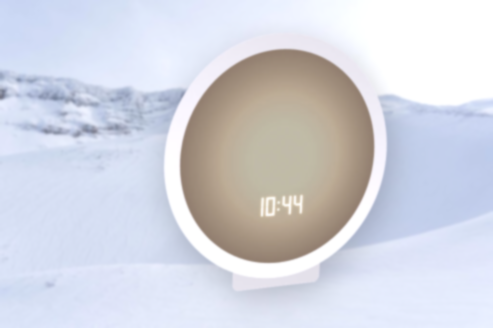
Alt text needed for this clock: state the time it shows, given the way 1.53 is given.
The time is 10.44
